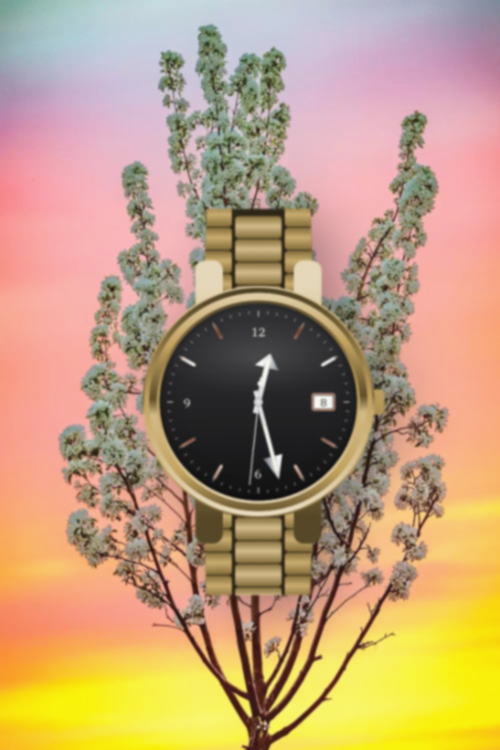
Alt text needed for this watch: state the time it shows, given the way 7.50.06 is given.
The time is 12.27.31
